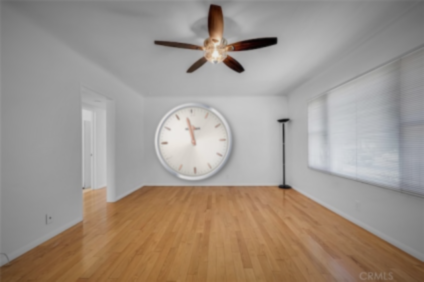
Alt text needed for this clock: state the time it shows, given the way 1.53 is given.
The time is 11.58
